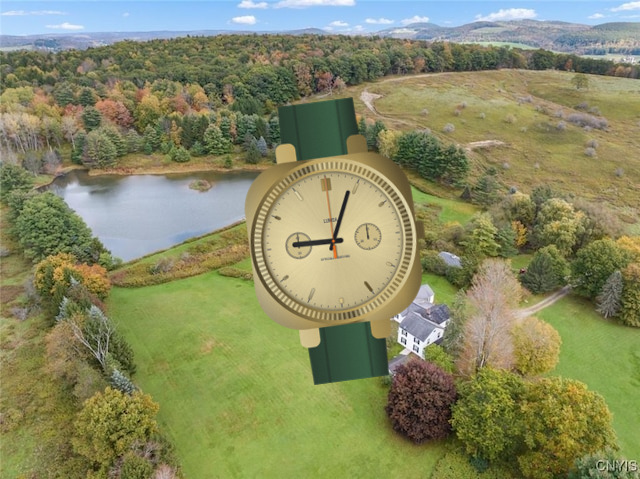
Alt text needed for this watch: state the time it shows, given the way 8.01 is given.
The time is 9.04
